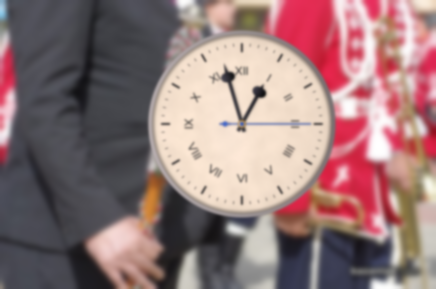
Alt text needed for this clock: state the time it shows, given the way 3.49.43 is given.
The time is 12.57.15
